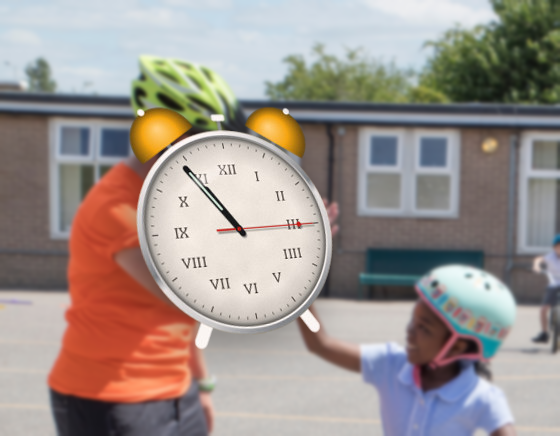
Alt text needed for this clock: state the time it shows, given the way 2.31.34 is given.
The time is 10.54.15
